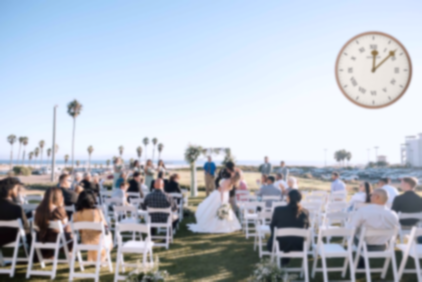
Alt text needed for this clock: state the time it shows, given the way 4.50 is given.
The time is 12.08
